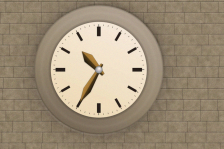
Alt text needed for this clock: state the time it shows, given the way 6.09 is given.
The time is 10.35
